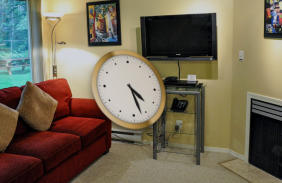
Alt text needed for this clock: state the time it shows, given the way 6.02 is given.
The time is 4.27
